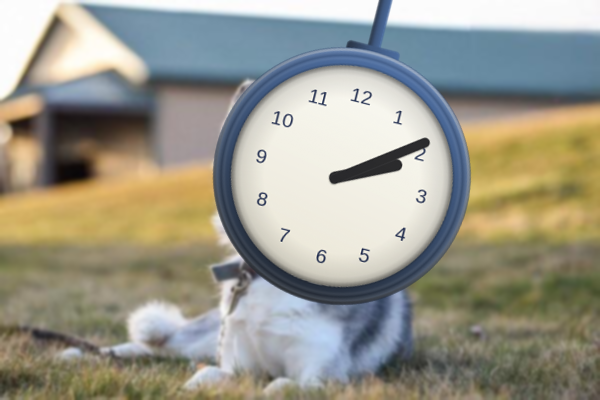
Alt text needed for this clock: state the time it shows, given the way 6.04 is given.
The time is 2.09
